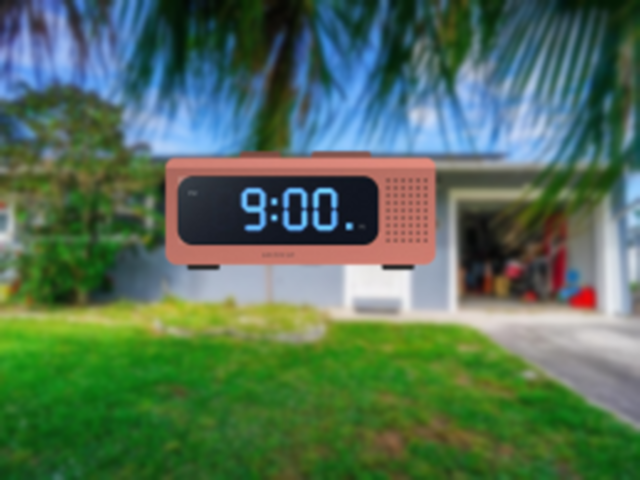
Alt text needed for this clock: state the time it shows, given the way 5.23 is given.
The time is 9.00
